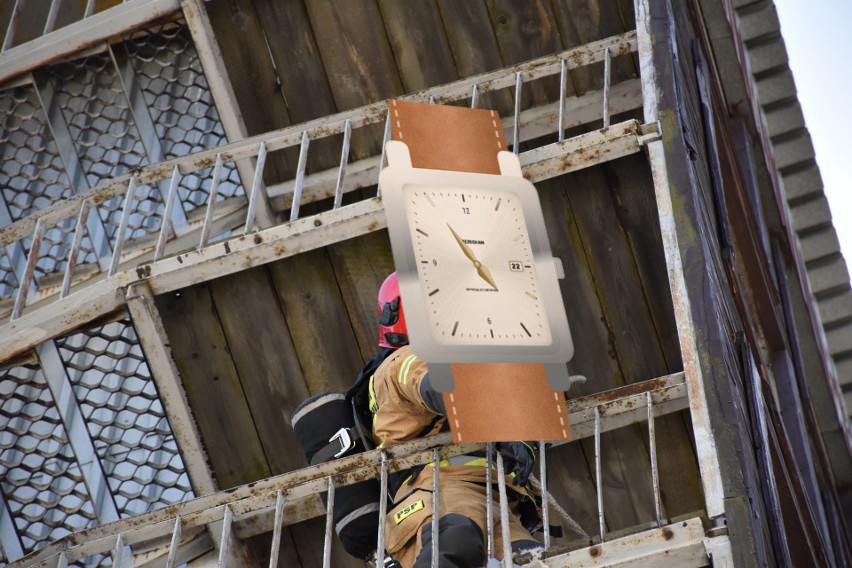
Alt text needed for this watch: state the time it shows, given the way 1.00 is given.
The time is 4.55
